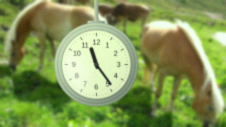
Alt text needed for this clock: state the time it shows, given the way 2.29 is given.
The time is 11.24
